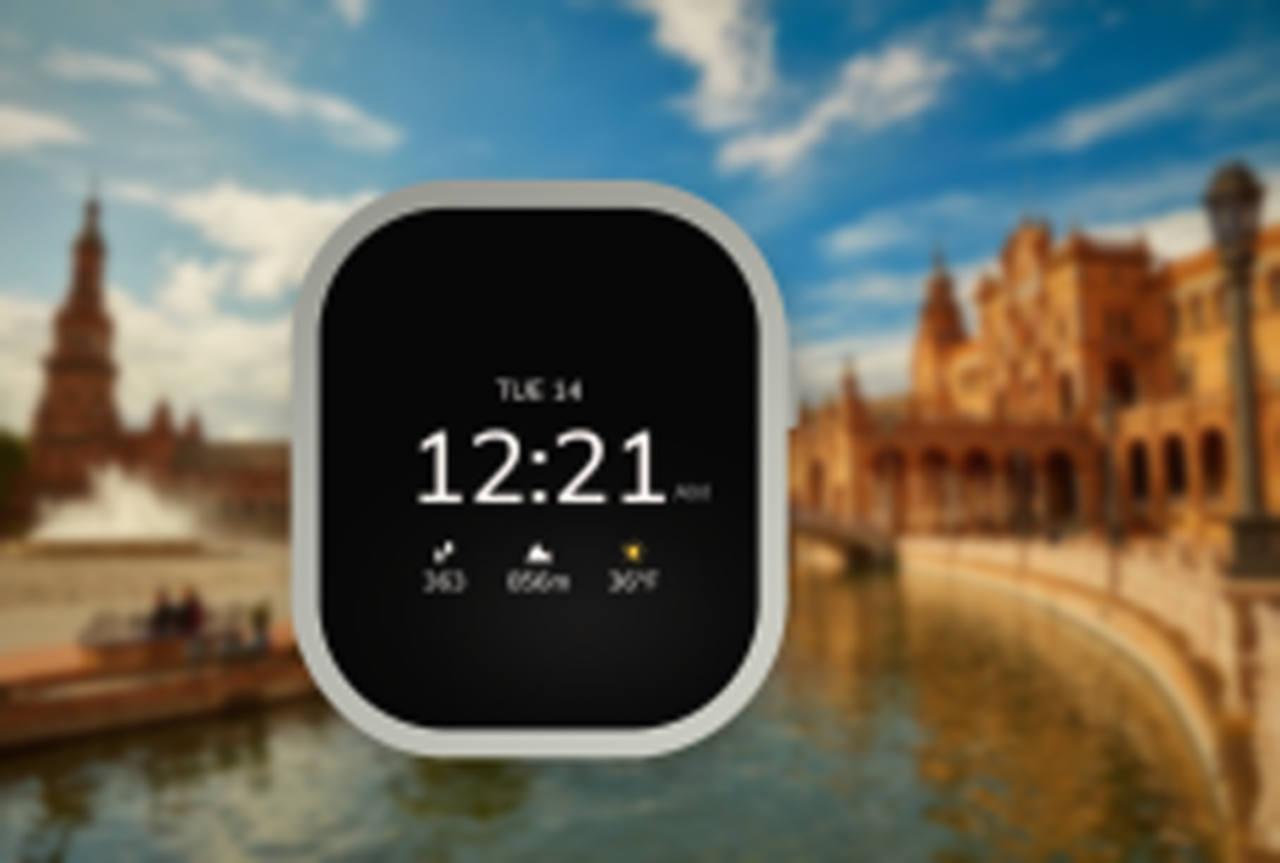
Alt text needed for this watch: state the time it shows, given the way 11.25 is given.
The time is 12.21
